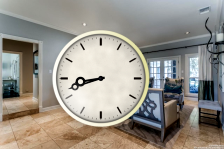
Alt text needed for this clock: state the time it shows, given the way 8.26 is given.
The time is 8.42
